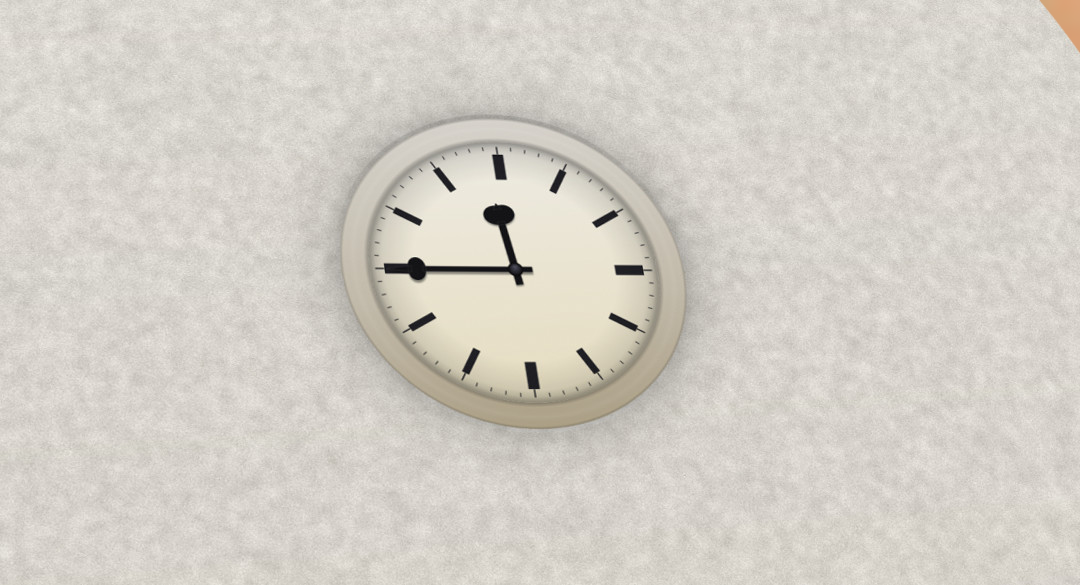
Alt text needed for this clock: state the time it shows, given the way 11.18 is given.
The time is 11.45
